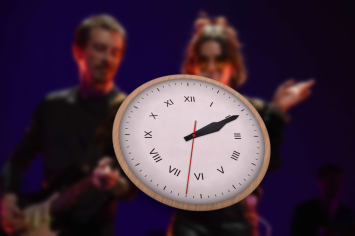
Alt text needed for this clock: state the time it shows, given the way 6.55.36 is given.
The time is 2.10.32
